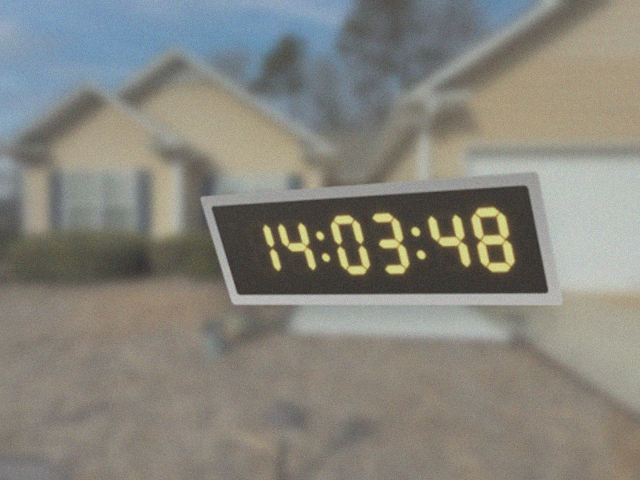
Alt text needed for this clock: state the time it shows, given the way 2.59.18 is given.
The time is 14.03.48
